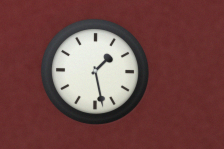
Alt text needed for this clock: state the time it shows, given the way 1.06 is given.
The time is 1.28
